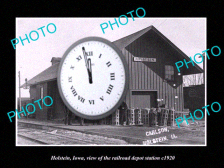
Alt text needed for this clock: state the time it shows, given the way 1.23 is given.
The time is 11.58
